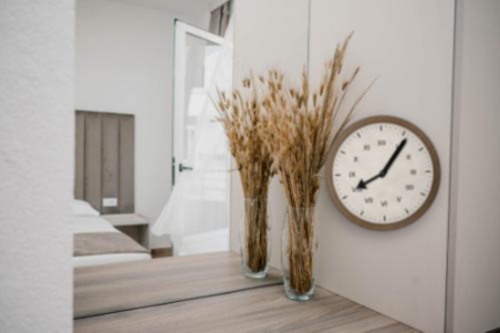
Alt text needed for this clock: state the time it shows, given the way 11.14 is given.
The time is 8.06
